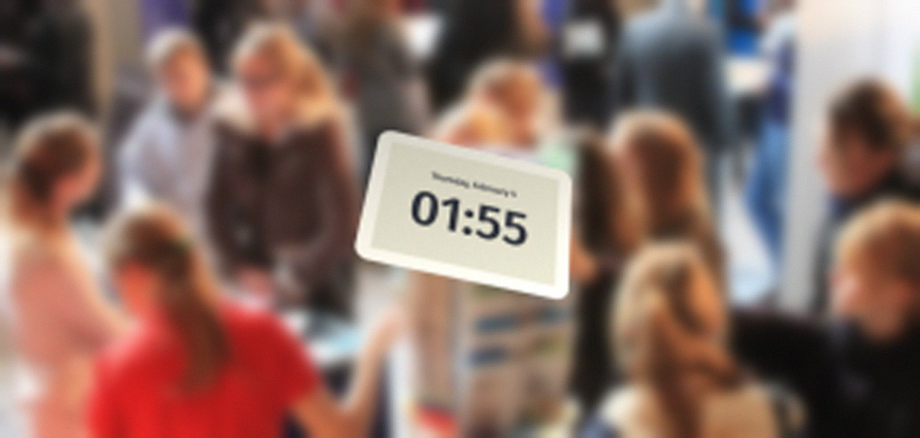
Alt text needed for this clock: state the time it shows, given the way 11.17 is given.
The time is 1.55
